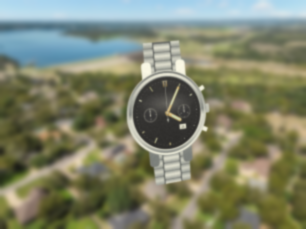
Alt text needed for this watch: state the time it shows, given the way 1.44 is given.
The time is 4.05
